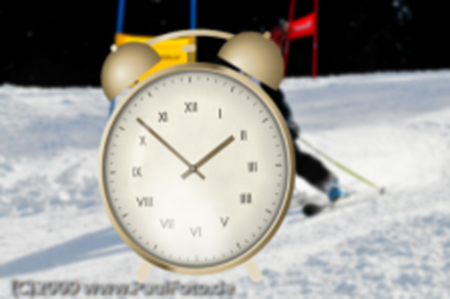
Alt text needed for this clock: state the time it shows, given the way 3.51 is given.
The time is 1.52
